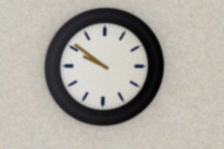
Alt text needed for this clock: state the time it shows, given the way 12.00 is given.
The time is 9.51
